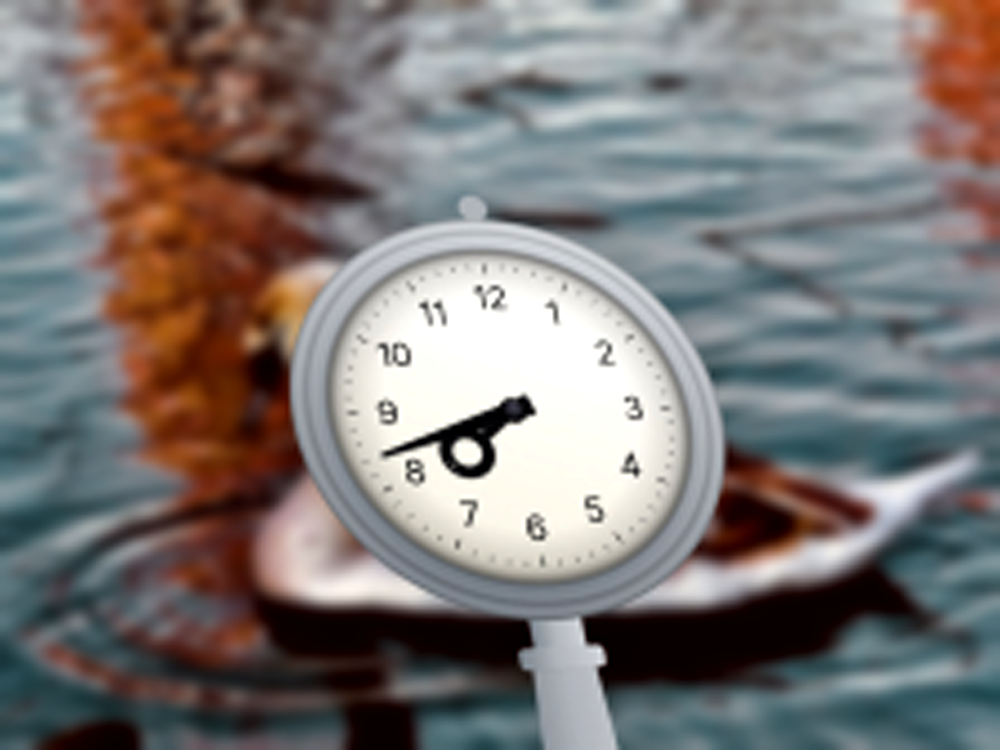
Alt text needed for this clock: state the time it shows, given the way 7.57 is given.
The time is 7.42
